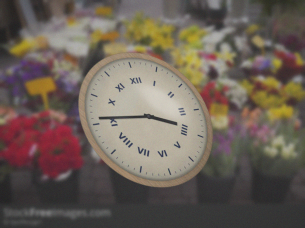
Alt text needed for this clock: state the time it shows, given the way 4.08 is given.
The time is 3.46
